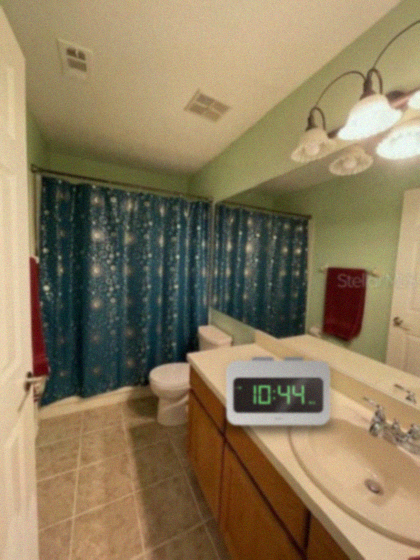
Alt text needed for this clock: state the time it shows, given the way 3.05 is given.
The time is 10.44
